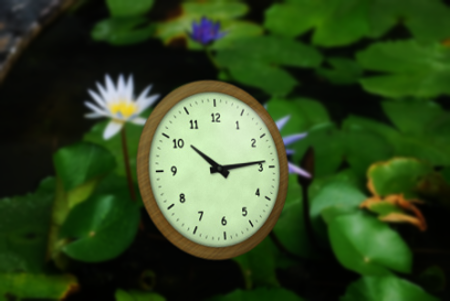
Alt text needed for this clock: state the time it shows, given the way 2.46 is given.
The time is 10.14
